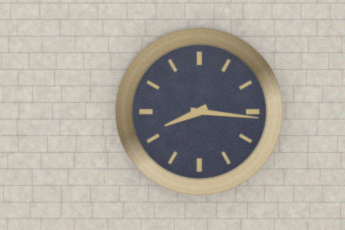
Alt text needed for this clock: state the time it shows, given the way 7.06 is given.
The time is 8.16
